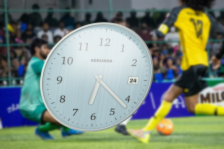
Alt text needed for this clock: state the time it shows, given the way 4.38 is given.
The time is 6.22
